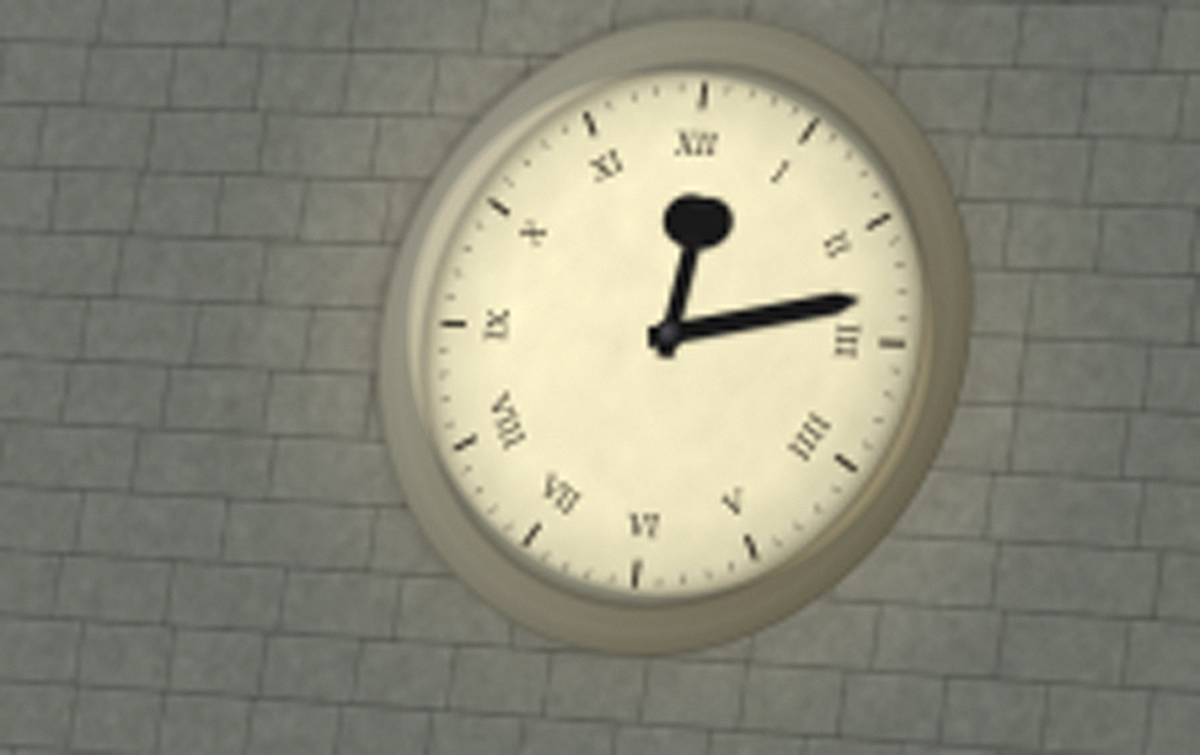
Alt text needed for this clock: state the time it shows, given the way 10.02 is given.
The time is 12.13
